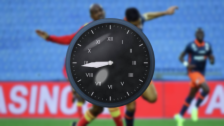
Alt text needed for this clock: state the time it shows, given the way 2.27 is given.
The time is 8.44
